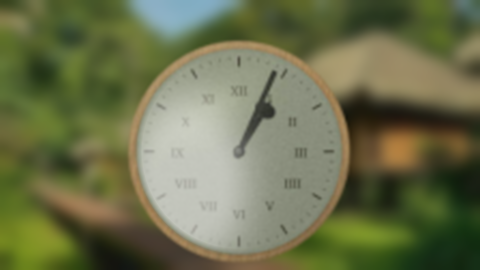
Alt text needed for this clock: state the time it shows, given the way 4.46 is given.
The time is 1.04
